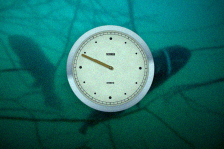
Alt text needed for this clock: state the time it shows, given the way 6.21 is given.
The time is 9.49
